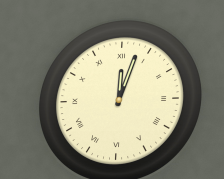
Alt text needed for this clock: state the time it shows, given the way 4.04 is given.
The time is 12.03
